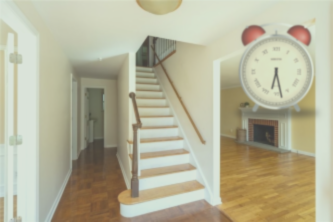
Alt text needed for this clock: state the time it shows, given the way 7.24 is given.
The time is 6.28
